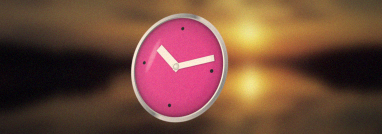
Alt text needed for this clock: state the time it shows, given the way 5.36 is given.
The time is 10.12
